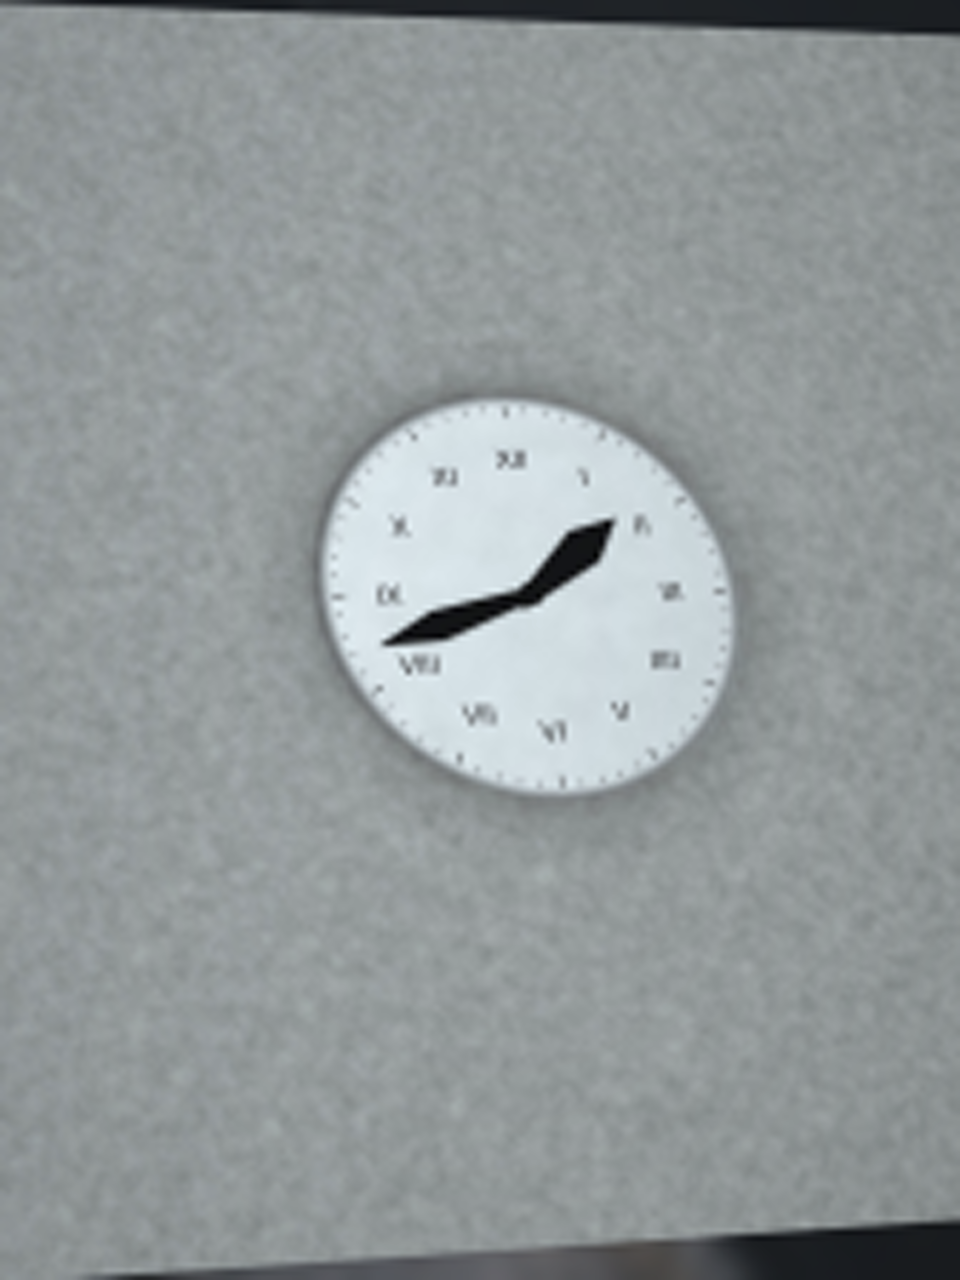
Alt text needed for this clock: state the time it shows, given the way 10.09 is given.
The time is 1.42
